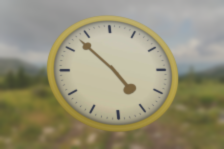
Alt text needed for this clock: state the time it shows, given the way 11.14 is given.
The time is 4.53
